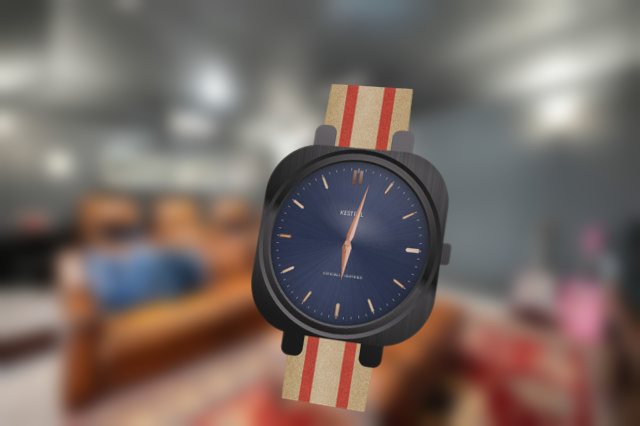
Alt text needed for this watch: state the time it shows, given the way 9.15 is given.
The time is 6.02
